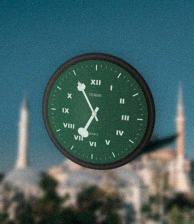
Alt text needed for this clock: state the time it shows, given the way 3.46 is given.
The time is 6.55
